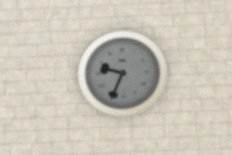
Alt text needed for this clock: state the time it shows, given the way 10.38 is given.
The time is 9.34
